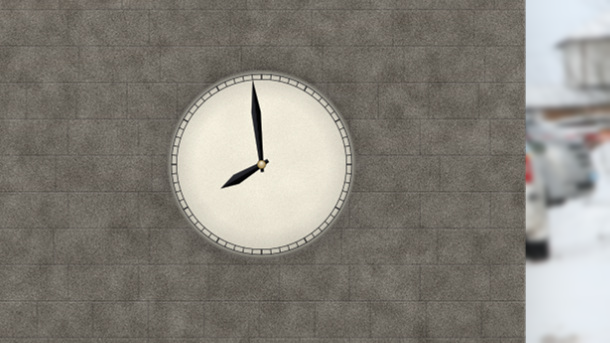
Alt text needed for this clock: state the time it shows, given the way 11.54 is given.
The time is 7.59
